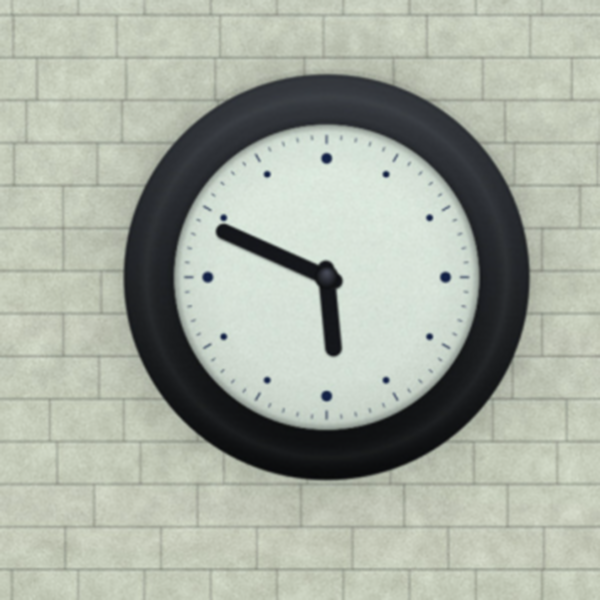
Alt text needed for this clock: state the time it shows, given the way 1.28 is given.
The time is 5.49
